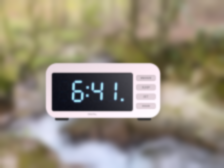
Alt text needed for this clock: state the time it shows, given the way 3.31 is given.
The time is 6.41
